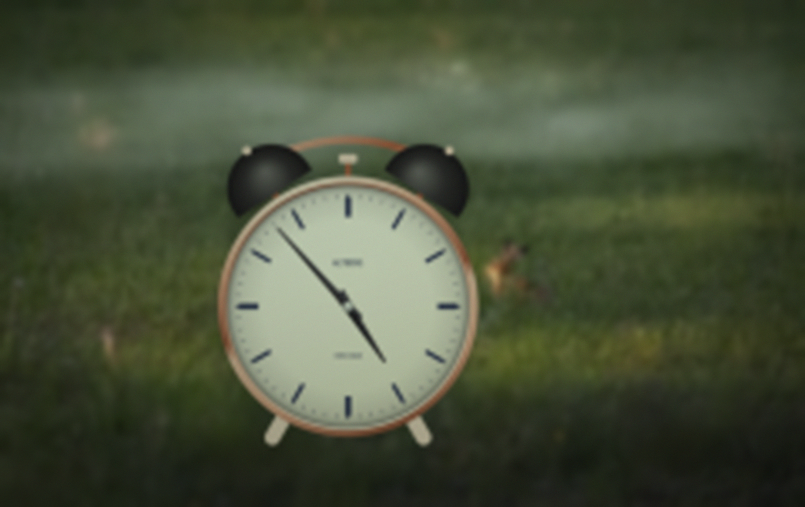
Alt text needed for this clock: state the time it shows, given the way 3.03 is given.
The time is 4.53
